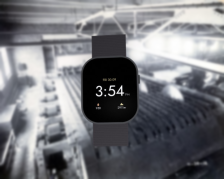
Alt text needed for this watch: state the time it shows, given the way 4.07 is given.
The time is 3.54
